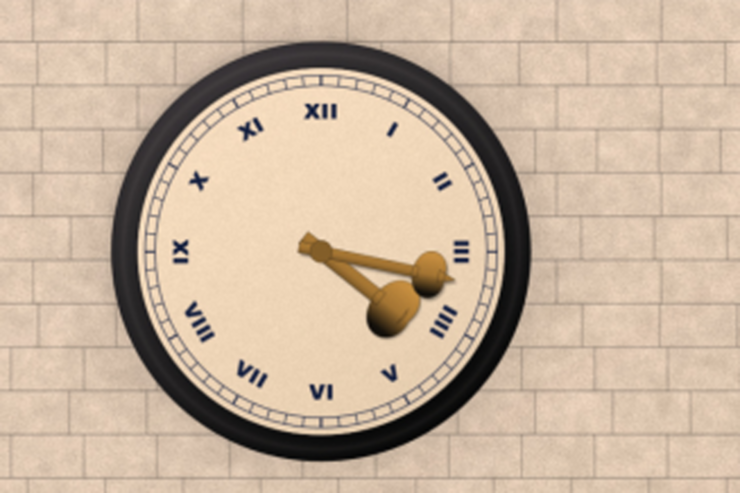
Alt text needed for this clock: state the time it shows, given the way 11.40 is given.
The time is 4.17
